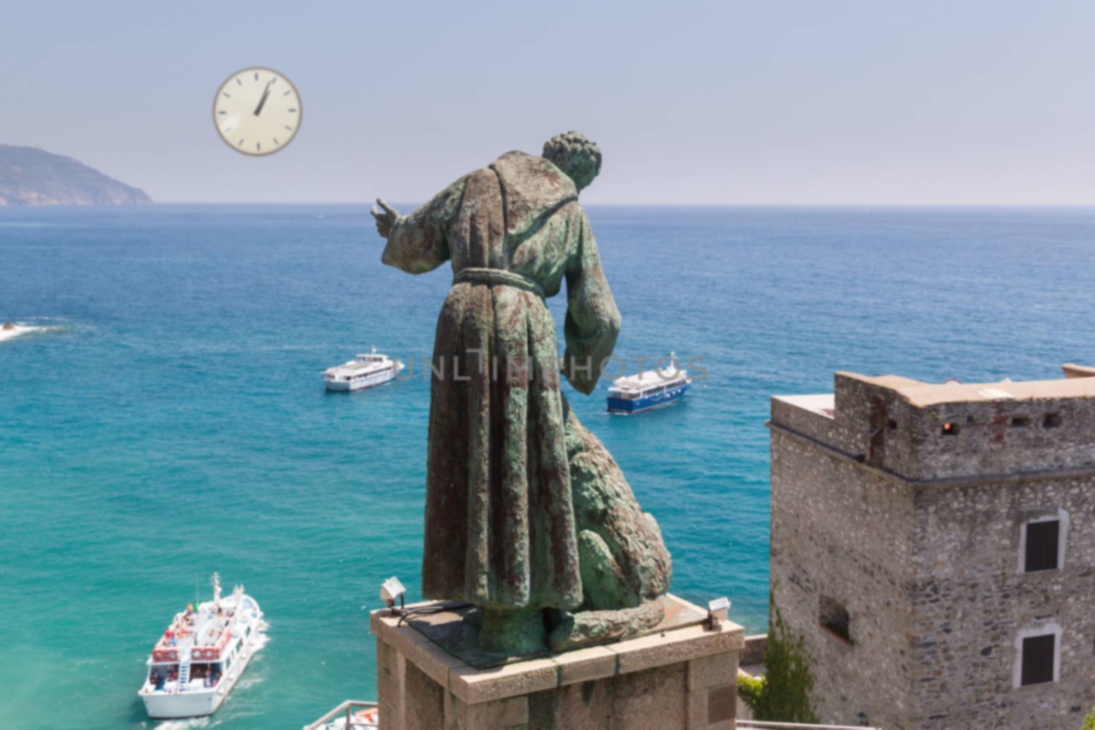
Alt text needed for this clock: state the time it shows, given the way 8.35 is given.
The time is 1.04
